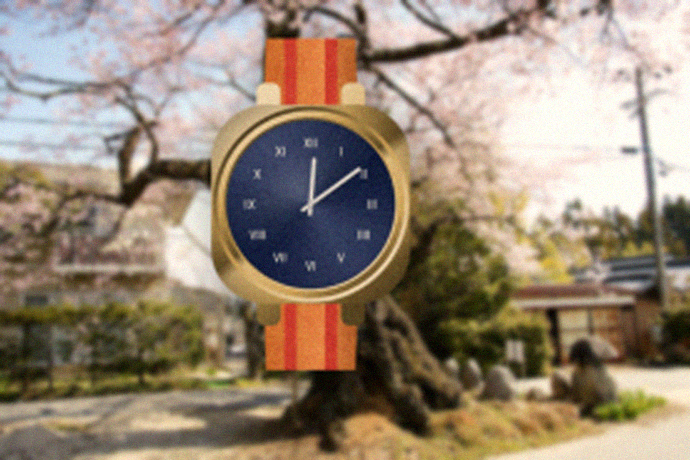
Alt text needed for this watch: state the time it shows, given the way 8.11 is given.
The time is 12.09
